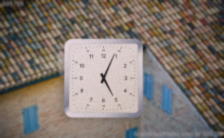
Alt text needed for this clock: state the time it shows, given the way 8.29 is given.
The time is 5.04
